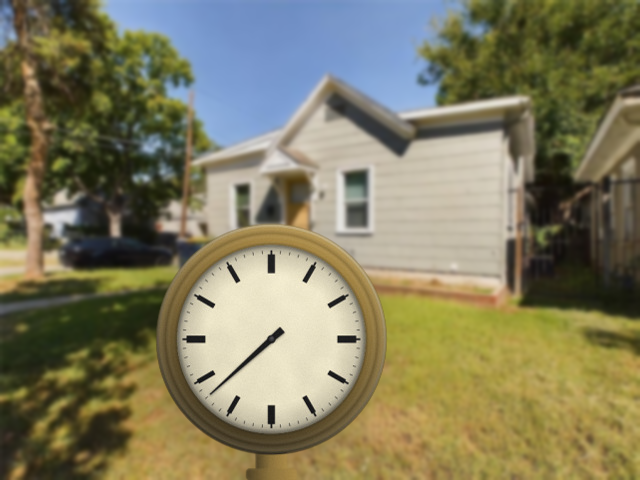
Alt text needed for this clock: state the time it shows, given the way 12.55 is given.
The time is 7.38
